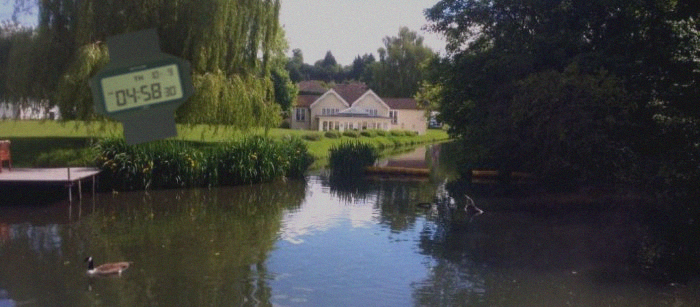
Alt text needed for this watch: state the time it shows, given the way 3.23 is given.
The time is 4.58
